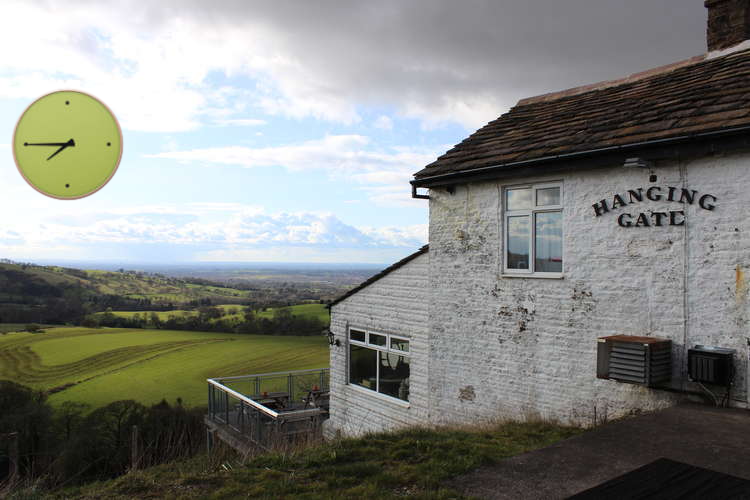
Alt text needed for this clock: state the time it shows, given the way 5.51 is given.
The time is 7.45
